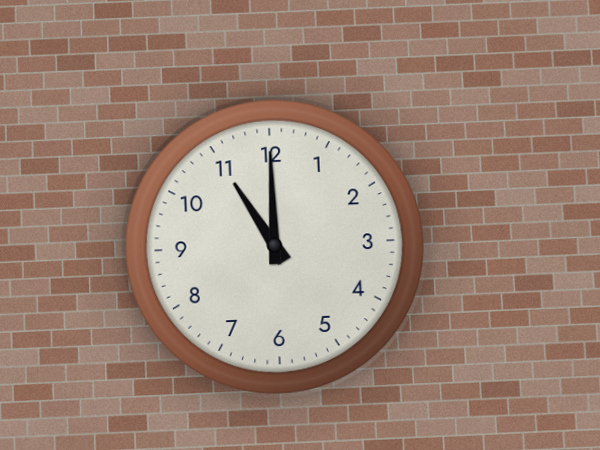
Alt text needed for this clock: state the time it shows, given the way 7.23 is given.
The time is 11.00
